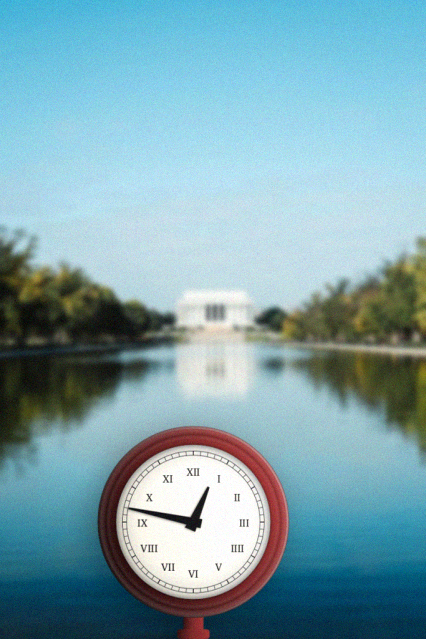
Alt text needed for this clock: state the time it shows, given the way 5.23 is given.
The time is 12.47
